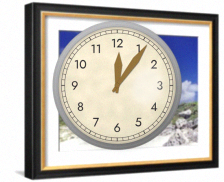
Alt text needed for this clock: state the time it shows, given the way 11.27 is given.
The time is 12.06
